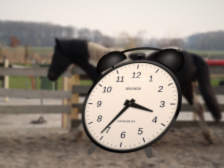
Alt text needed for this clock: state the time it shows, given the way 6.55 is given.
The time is 3.36
